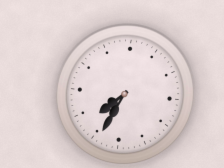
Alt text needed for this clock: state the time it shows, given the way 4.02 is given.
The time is 7.34
